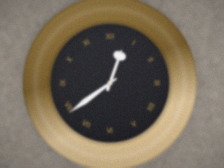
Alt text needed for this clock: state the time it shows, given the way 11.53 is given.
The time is 12.39
